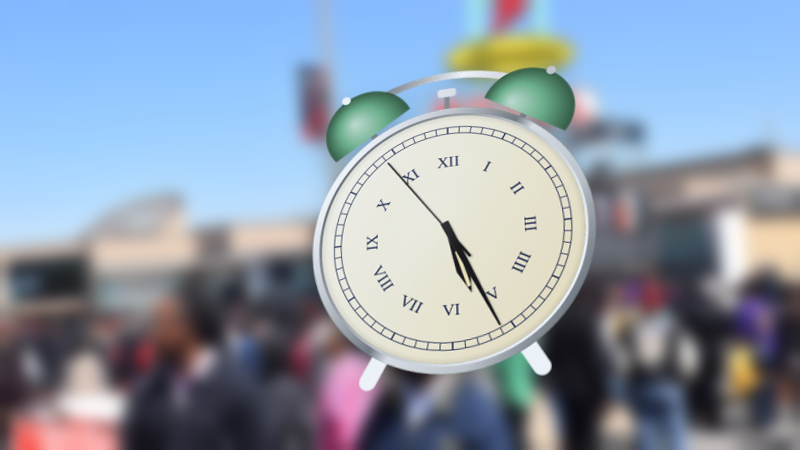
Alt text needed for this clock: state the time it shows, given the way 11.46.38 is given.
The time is 5.25.54
